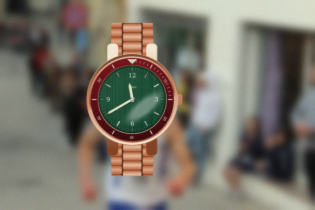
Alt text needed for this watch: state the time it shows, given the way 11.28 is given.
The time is 11.40
